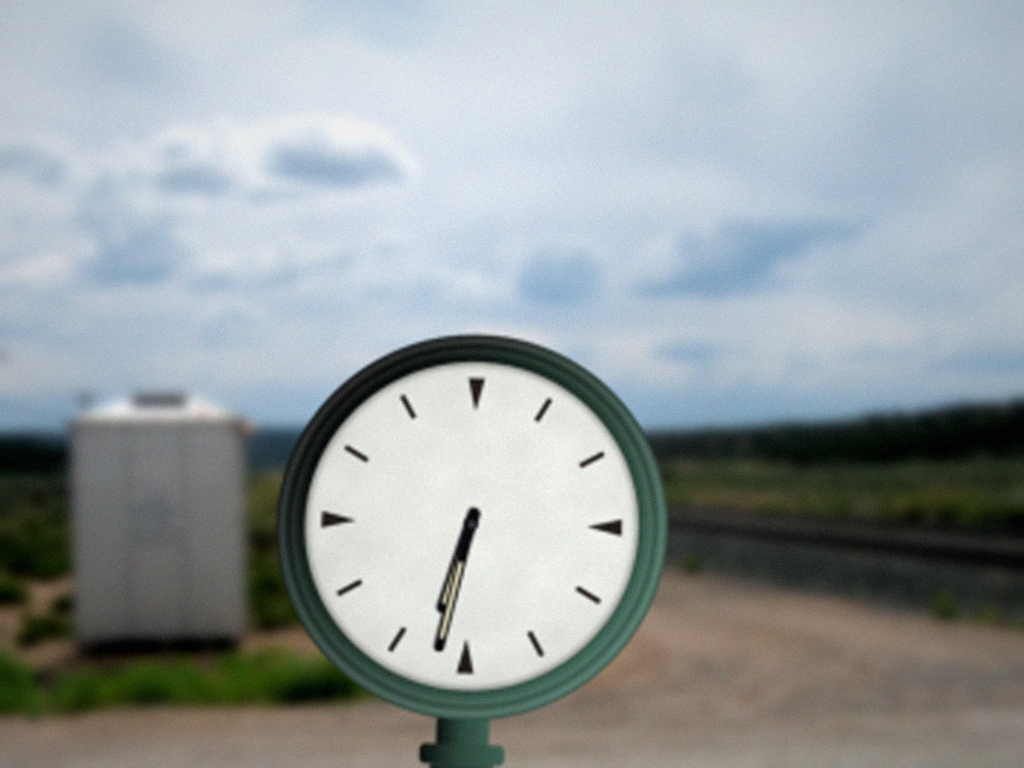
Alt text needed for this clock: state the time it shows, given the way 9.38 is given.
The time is 6.32
